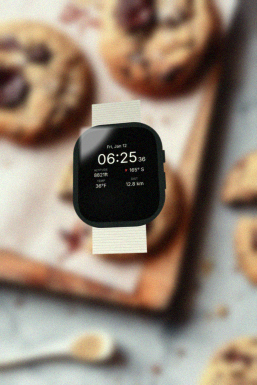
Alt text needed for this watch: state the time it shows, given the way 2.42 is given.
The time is 6.25
